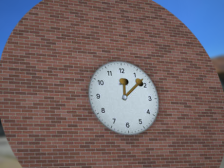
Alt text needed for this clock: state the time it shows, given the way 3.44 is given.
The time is 12.08
